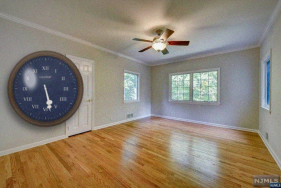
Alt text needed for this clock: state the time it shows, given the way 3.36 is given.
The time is 5.28
